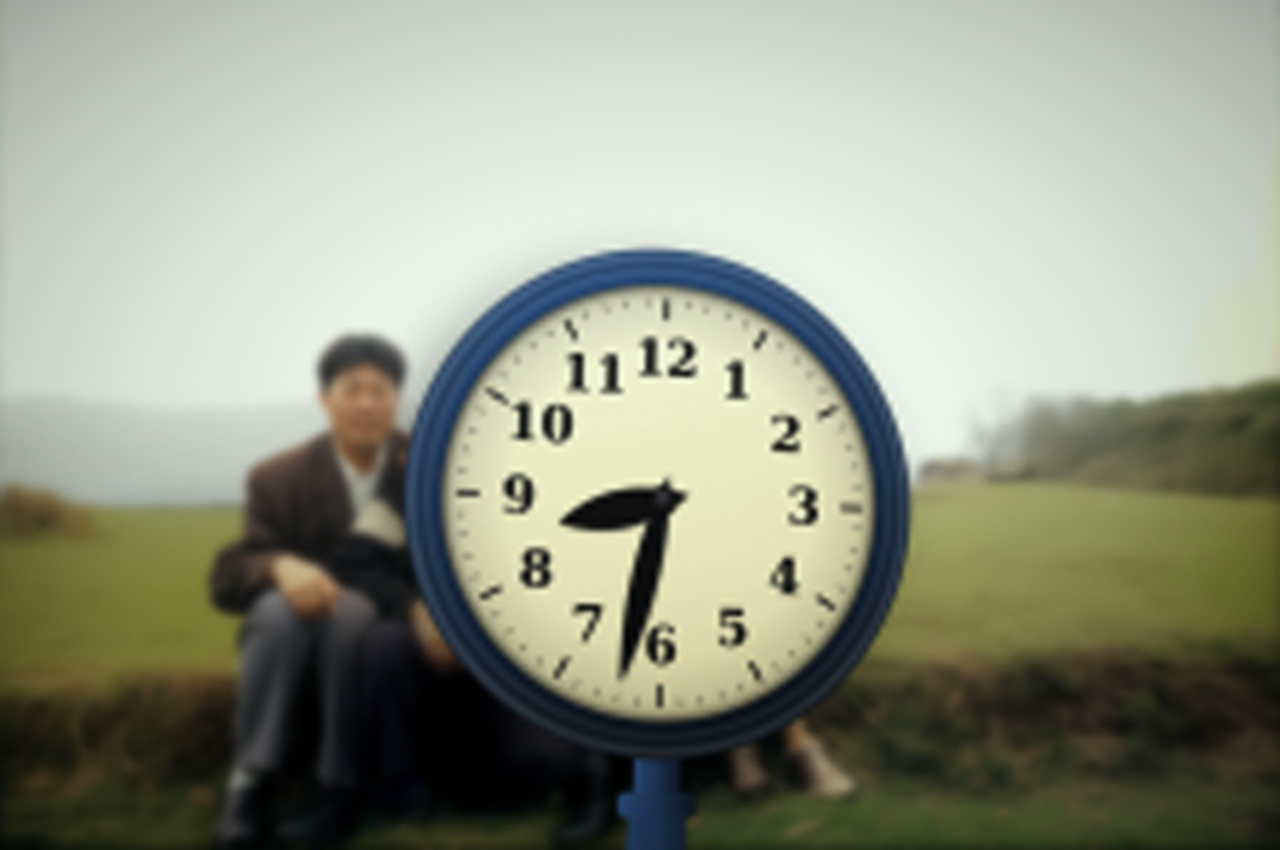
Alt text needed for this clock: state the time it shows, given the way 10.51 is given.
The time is 8.32
